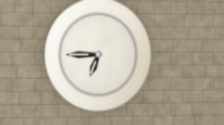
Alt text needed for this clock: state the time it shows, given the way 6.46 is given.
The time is 6.45
